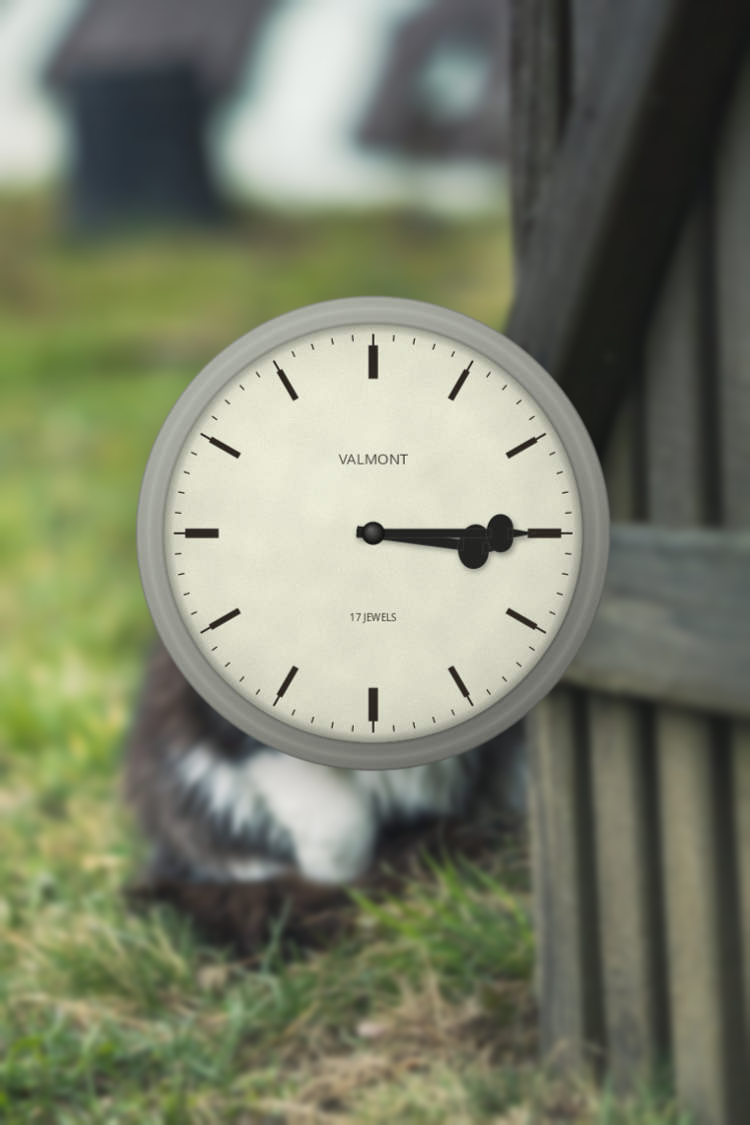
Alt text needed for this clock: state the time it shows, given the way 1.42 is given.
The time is 3.15
